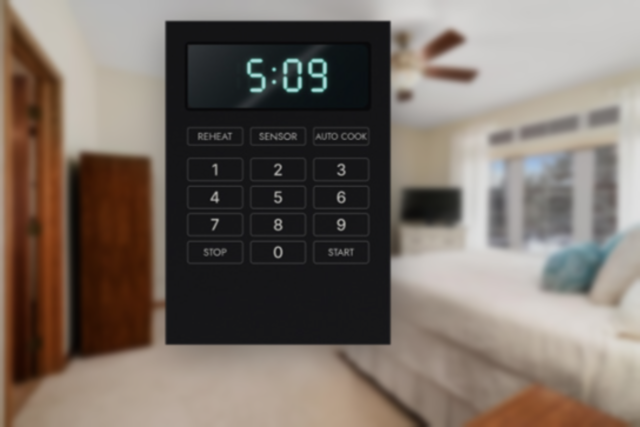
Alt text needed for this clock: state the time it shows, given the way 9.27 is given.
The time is 5.09
